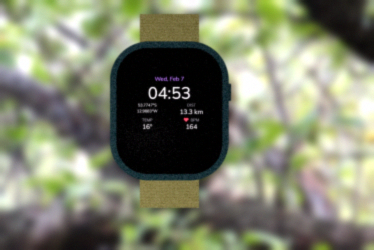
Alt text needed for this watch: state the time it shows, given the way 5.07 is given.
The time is 4.53
